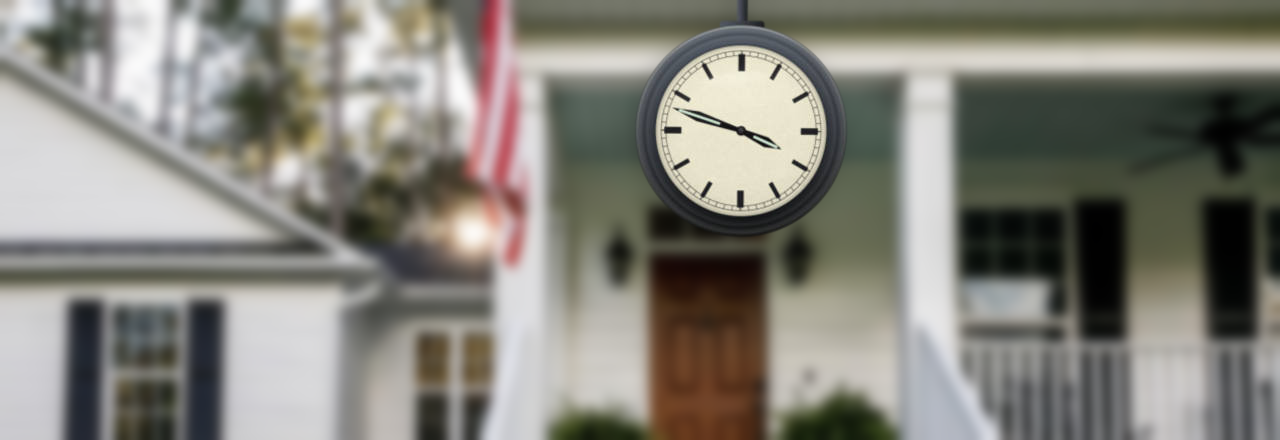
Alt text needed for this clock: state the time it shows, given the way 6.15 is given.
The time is 3.48
